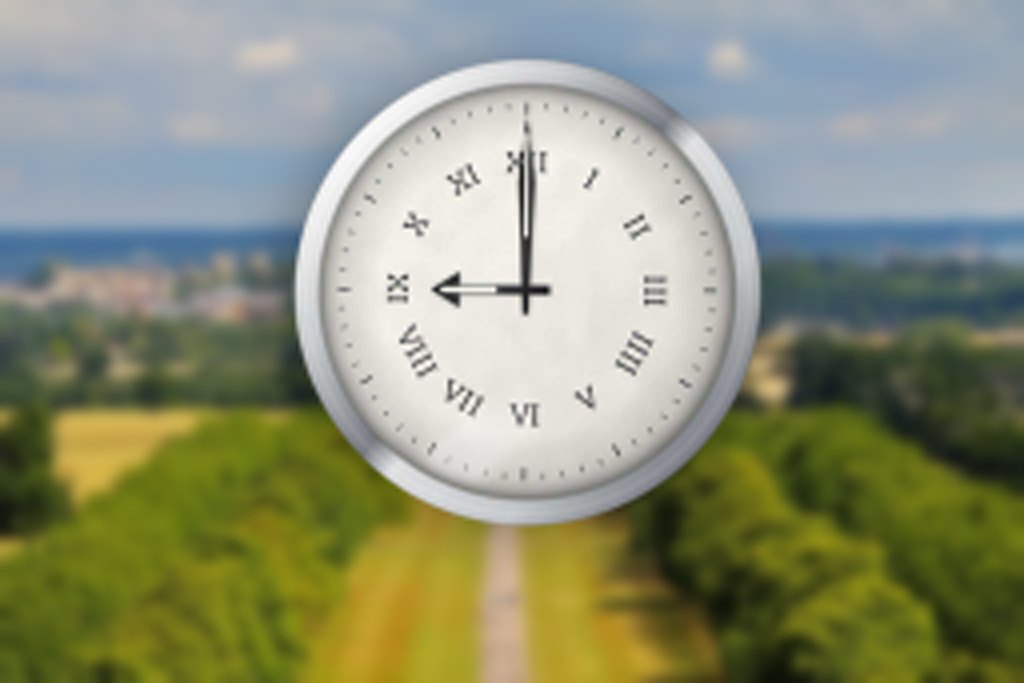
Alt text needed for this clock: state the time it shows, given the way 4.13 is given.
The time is 9.00
